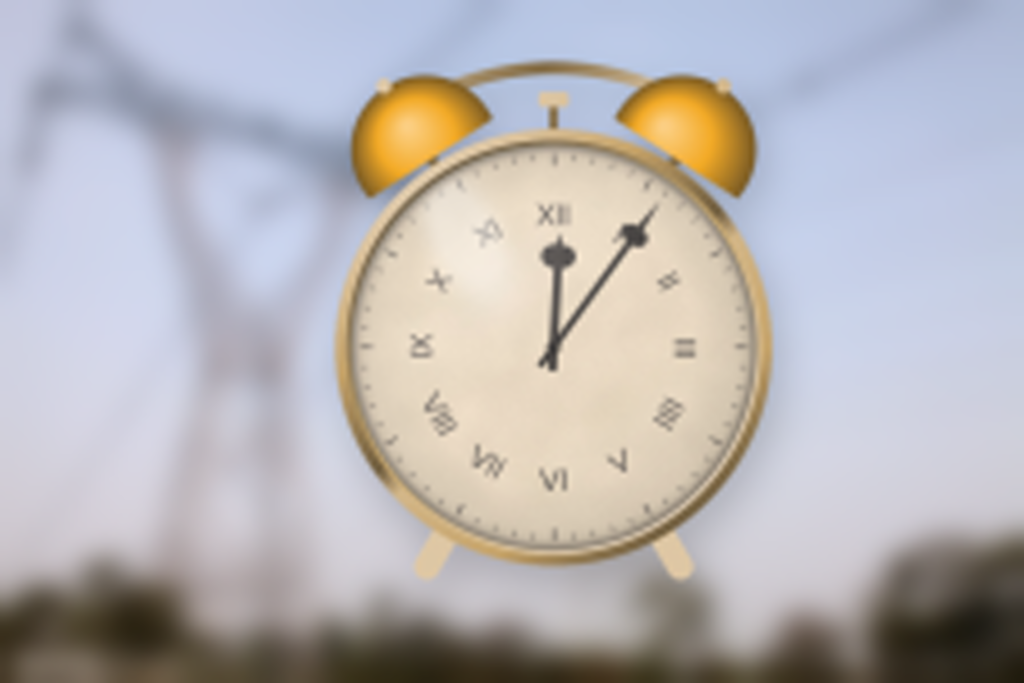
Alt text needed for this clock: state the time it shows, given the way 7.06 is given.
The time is 12.06
